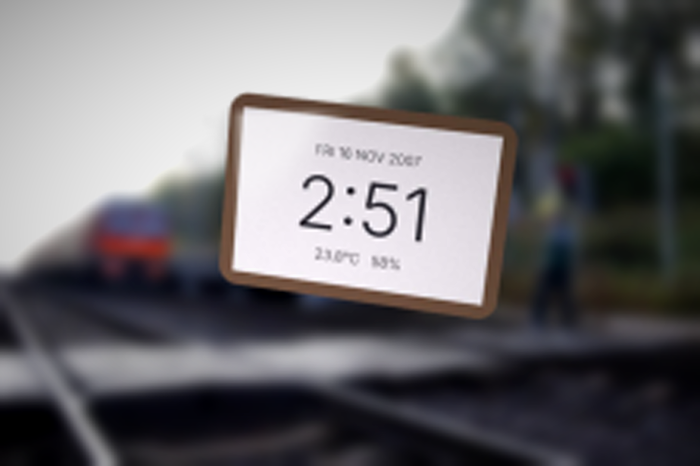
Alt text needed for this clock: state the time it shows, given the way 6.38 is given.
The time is 2.51
